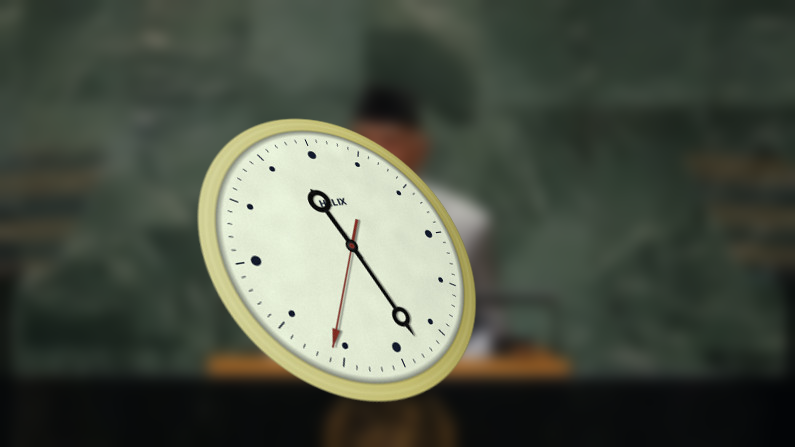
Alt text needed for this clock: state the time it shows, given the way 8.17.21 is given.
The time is 11.27.36
